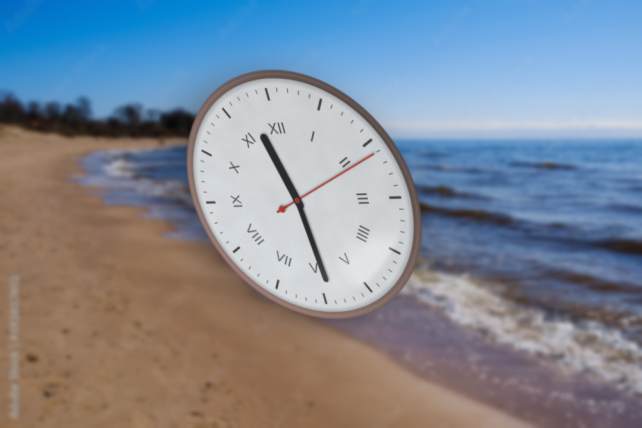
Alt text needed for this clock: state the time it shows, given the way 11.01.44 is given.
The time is 11.29.11
